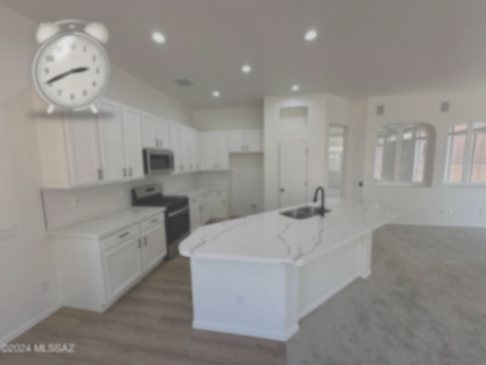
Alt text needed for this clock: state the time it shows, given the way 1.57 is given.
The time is 2.41
